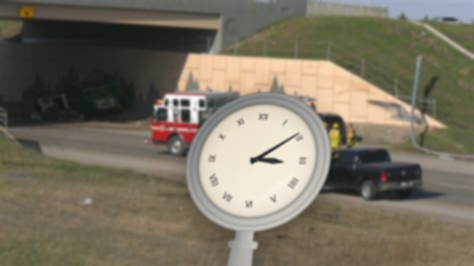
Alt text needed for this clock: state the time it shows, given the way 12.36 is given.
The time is 3.09
